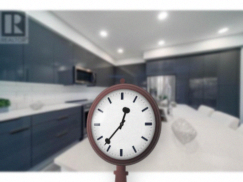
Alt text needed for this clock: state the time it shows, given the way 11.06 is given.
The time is 12.37
